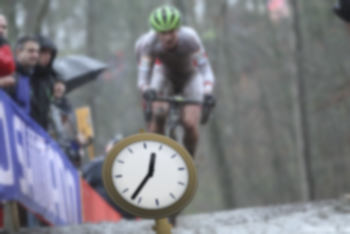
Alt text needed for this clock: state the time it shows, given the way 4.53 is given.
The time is 12.37
